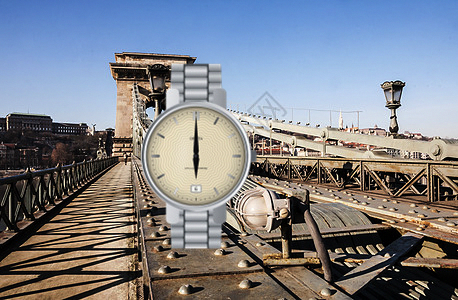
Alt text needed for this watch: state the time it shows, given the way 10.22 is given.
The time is 6.00
